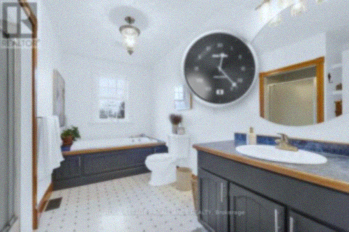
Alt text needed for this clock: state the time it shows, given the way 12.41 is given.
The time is 12.23
